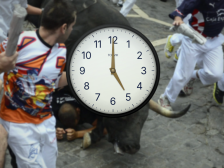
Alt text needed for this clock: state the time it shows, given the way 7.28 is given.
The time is 5.00
